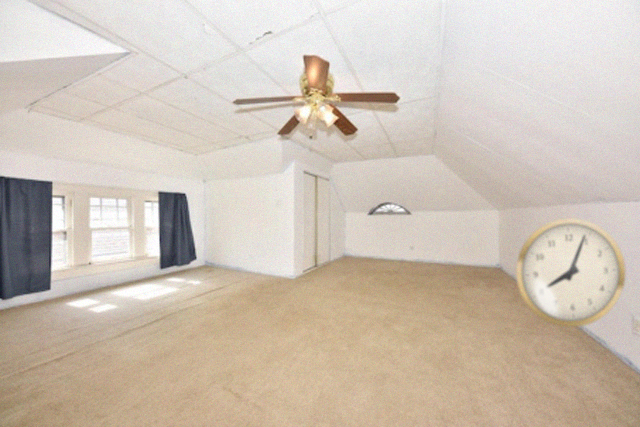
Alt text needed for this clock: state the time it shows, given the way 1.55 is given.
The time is 8.04
